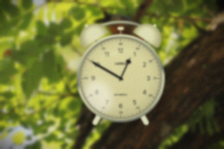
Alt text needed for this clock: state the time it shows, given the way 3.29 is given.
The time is 12.50
